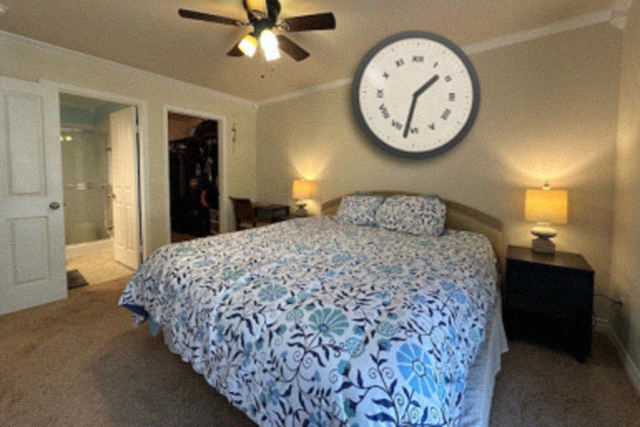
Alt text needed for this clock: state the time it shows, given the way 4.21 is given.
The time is 1.32
